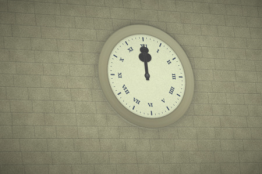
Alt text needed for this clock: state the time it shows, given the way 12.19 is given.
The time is 12.00
